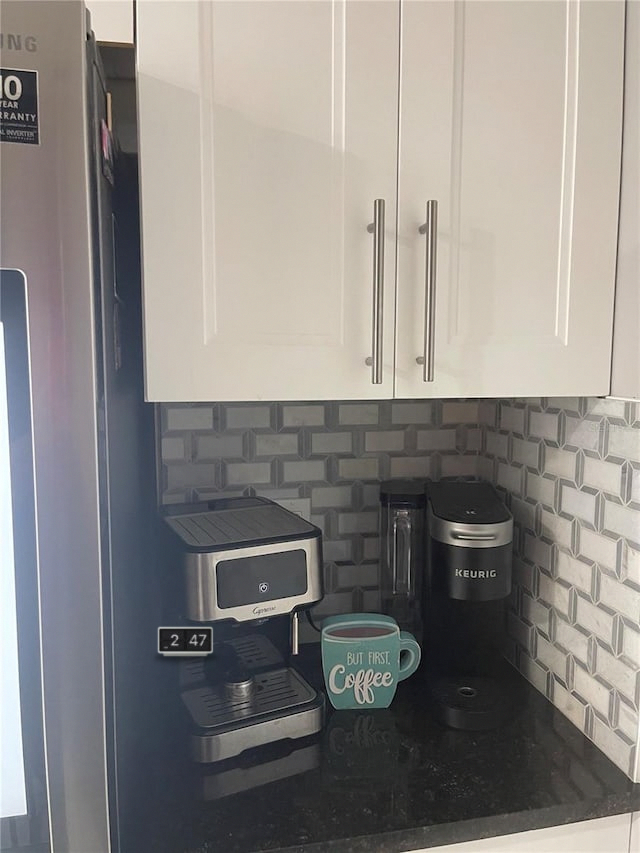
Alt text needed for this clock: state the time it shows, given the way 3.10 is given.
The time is 2.47
